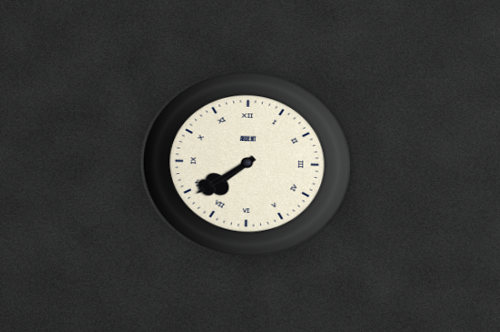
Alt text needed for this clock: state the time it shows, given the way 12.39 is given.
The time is 7.39
